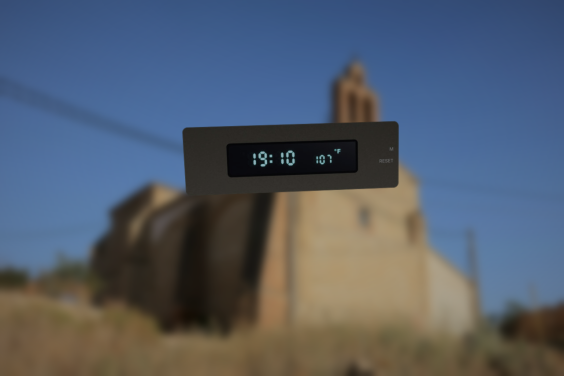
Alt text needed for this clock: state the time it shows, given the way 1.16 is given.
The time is 19.10
